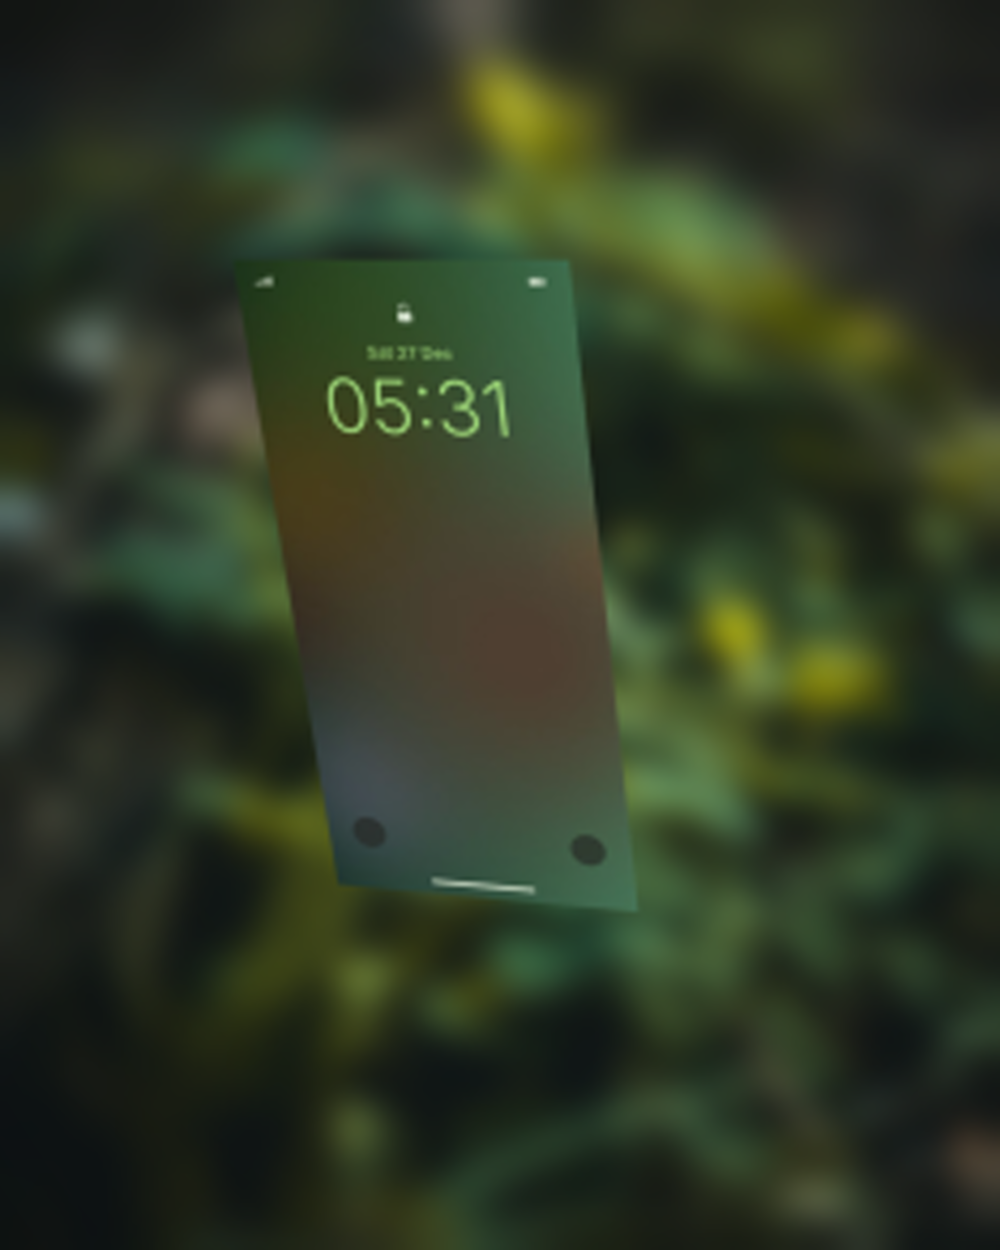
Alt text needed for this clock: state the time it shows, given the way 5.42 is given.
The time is 5.31
